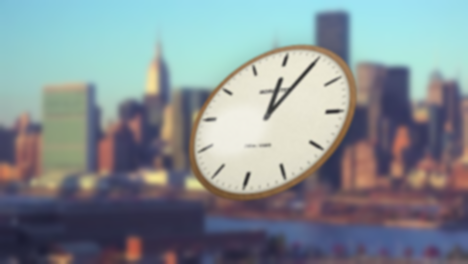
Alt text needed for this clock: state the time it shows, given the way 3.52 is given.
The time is 12.05
